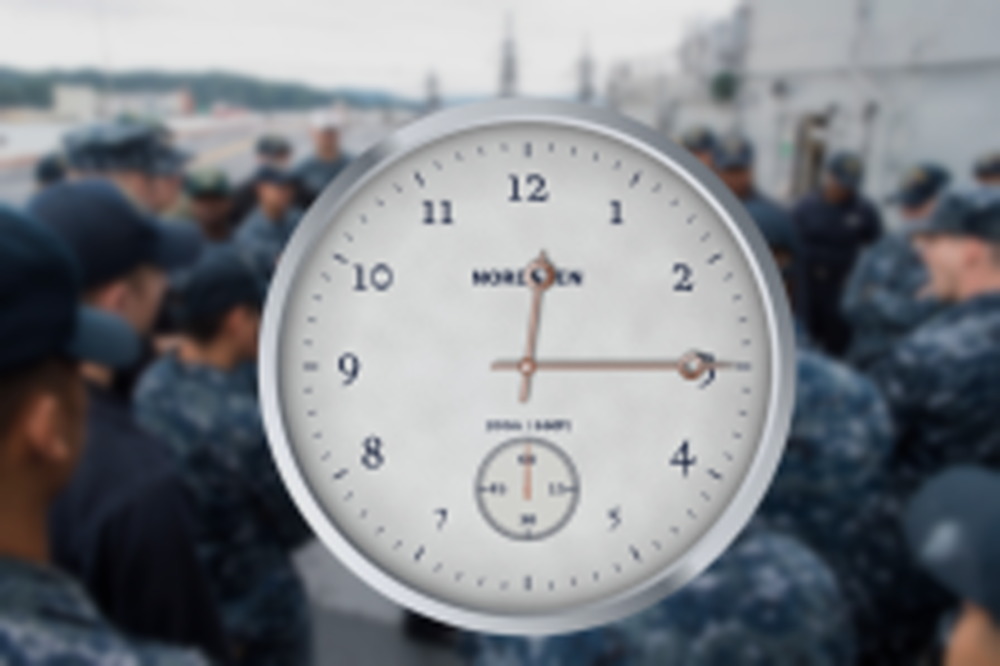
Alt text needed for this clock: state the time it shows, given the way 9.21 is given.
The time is 12.15
